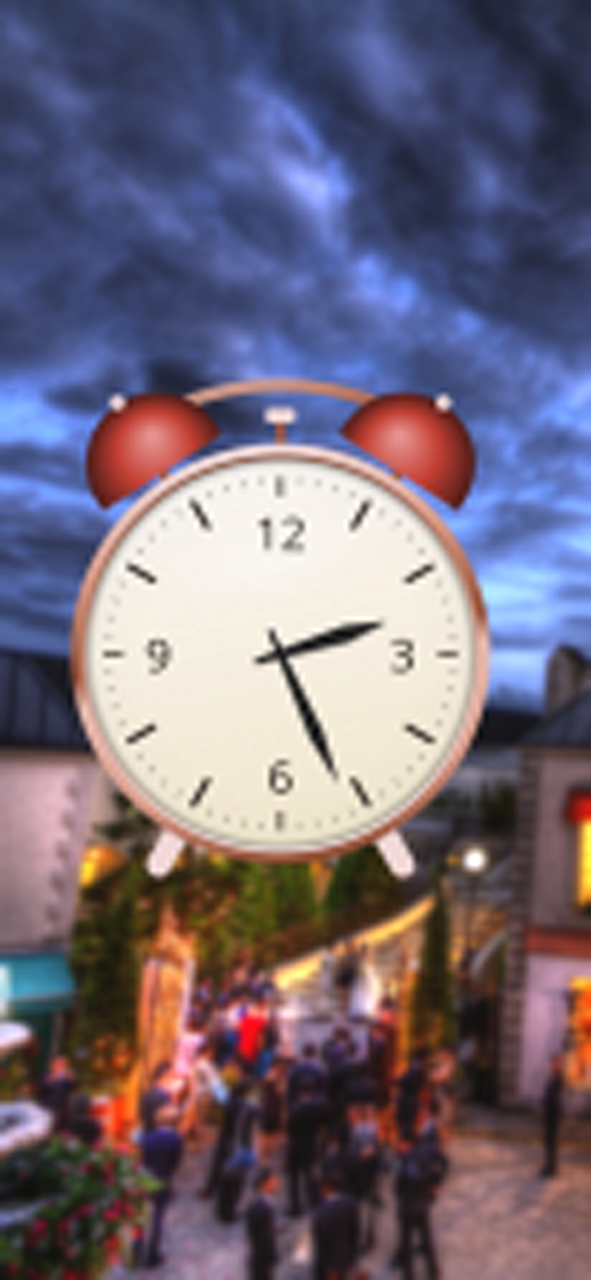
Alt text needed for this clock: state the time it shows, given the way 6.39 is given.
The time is 2.26
